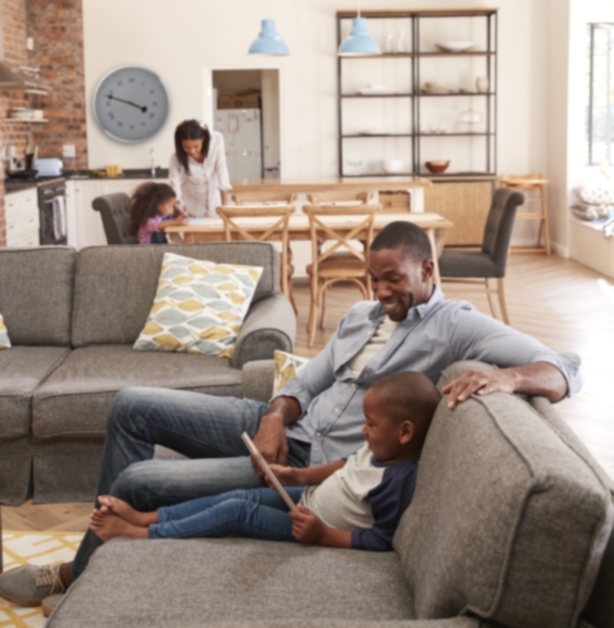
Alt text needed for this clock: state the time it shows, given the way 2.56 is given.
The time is 3.48
